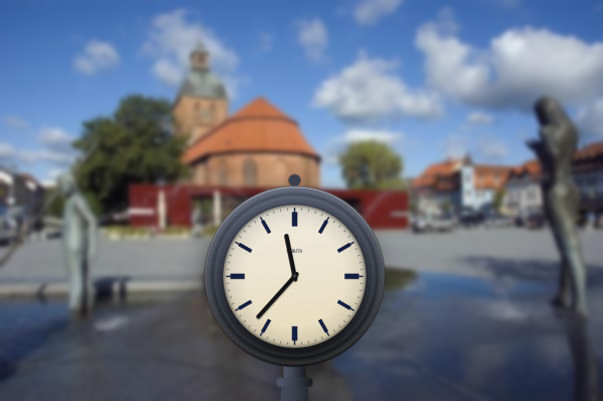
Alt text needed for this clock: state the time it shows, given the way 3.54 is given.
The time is 11.37
